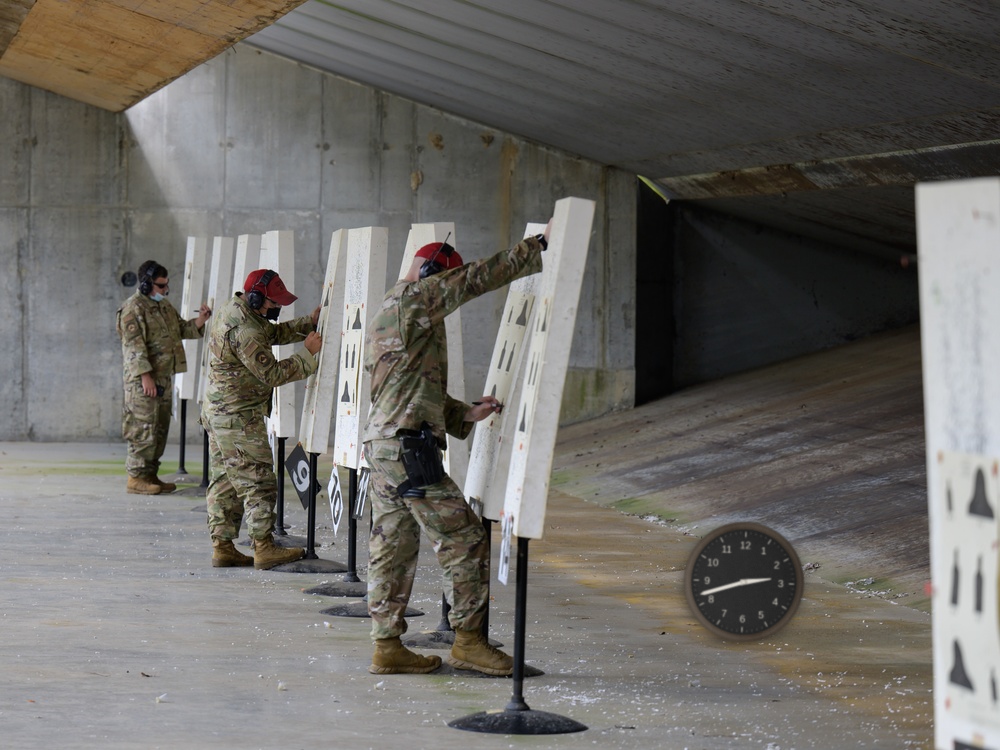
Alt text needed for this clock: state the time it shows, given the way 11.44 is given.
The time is 2.42
